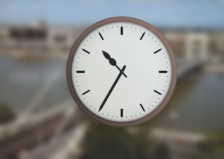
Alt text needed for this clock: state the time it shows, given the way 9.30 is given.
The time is 10.35
